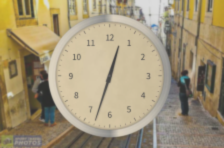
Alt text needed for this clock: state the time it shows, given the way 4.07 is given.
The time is 12.33
